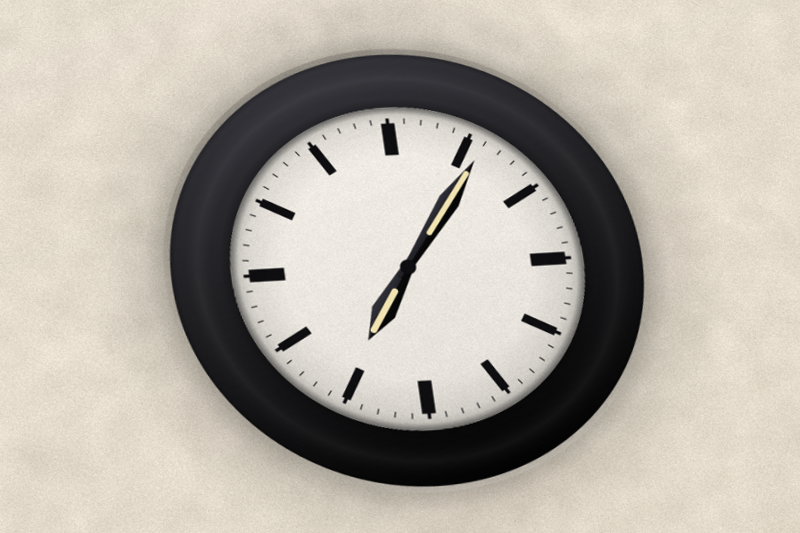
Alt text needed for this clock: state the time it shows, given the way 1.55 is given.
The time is 7.06
